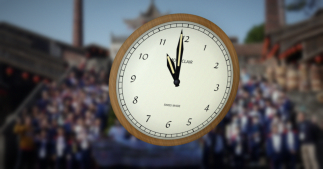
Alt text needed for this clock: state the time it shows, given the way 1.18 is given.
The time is 10.59
